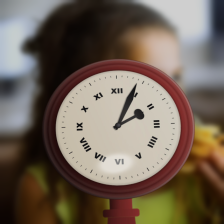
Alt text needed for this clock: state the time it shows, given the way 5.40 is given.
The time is 2.04
